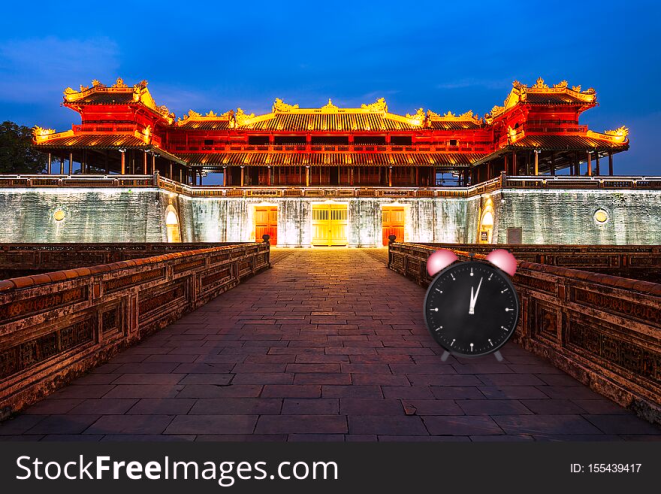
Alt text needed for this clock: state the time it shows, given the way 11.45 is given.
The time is 12.03
